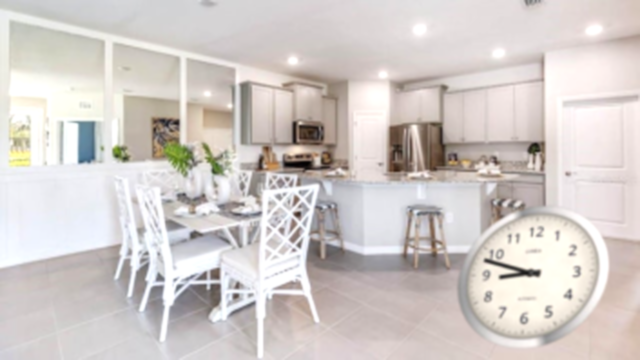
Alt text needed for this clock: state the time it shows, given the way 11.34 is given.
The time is 8.48
